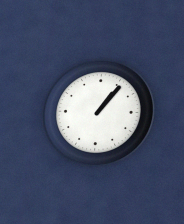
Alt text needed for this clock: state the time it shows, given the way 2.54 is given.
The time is 1.06
